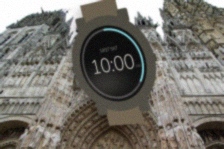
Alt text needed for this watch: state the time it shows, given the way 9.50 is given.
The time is 10.00
